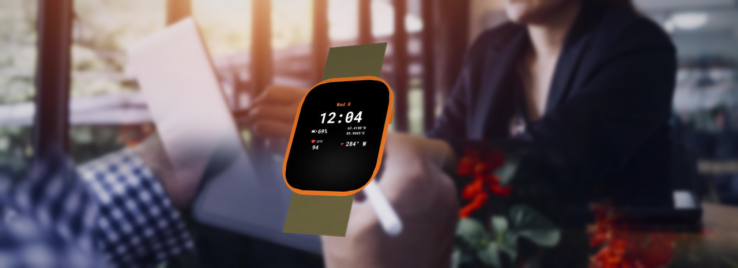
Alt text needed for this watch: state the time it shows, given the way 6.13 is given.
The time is 12.04
